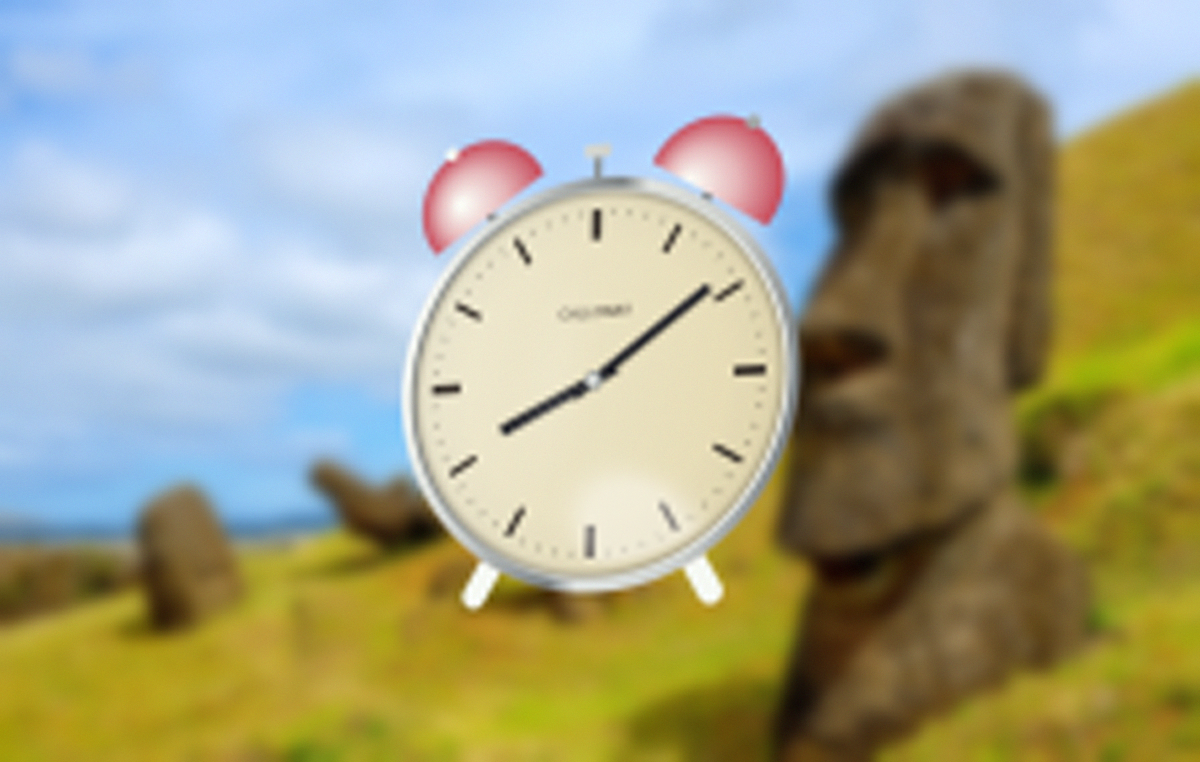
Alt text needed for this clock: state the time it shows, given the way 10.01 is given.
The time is 8.09
